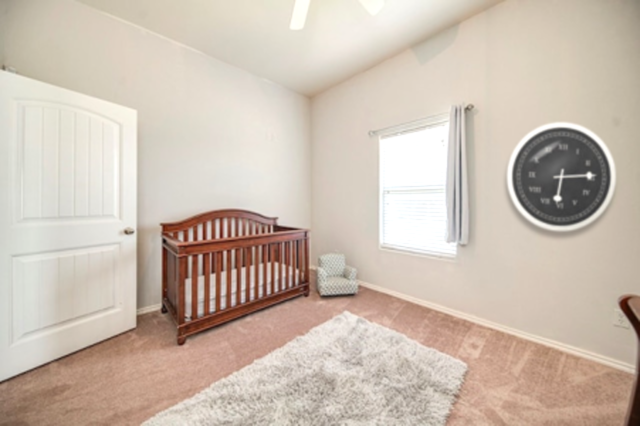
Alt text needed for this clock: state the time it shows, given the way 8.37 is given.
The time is 6.14
